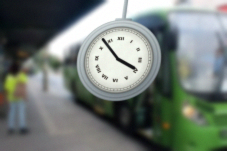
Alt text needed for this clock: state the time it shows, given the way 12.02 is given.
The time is 3.53
